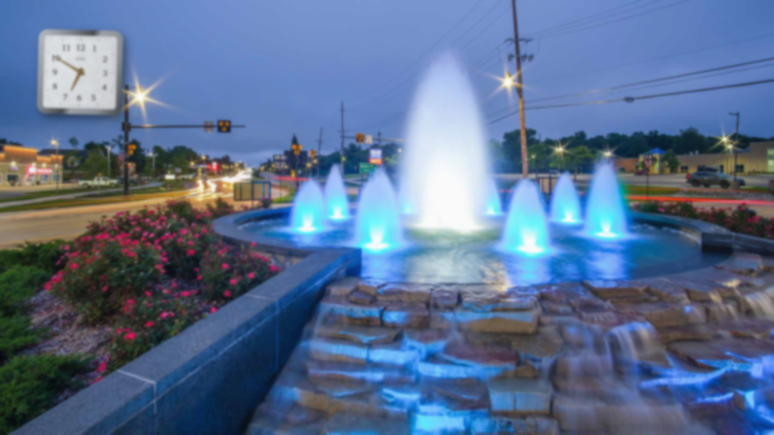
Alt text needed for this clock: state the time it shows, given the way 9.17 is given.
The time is 6.50
